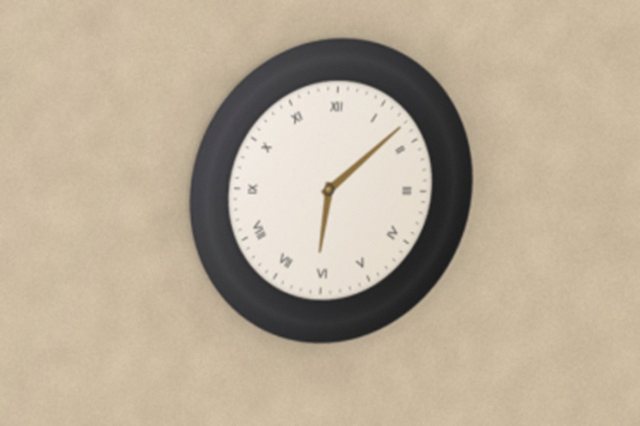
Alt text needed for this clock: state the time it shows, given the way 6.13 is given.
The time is 6.08
